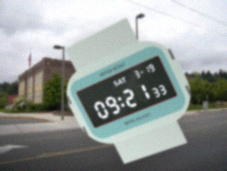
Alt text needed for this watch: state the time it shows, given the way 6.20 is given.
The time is 9.21
